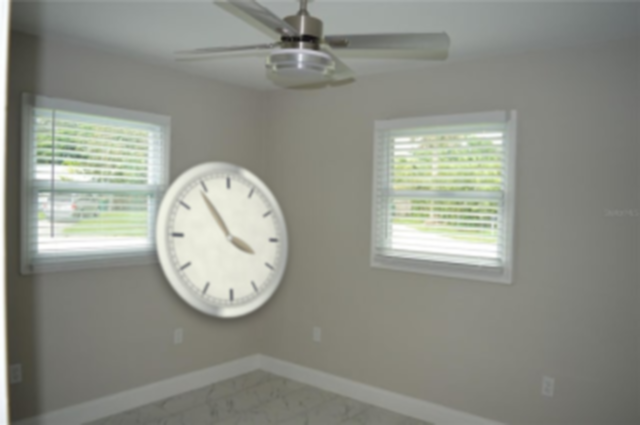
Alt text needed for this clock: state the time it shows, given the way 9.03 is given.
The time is 3.54
